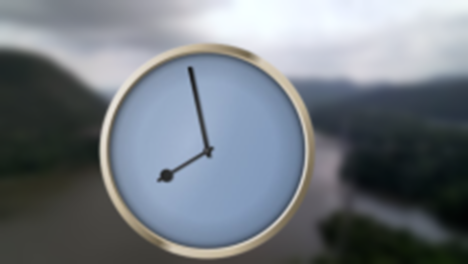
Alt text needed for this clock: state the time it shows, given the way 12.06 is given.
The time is 7.58
